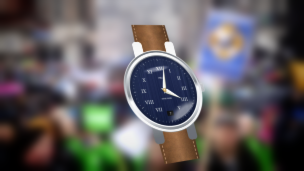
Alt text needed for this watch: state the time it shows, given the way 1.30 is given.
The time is 4.02
